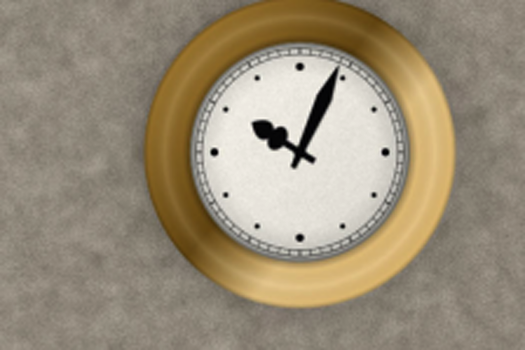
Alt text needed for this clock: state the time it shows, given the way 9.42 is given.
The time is 10.04
